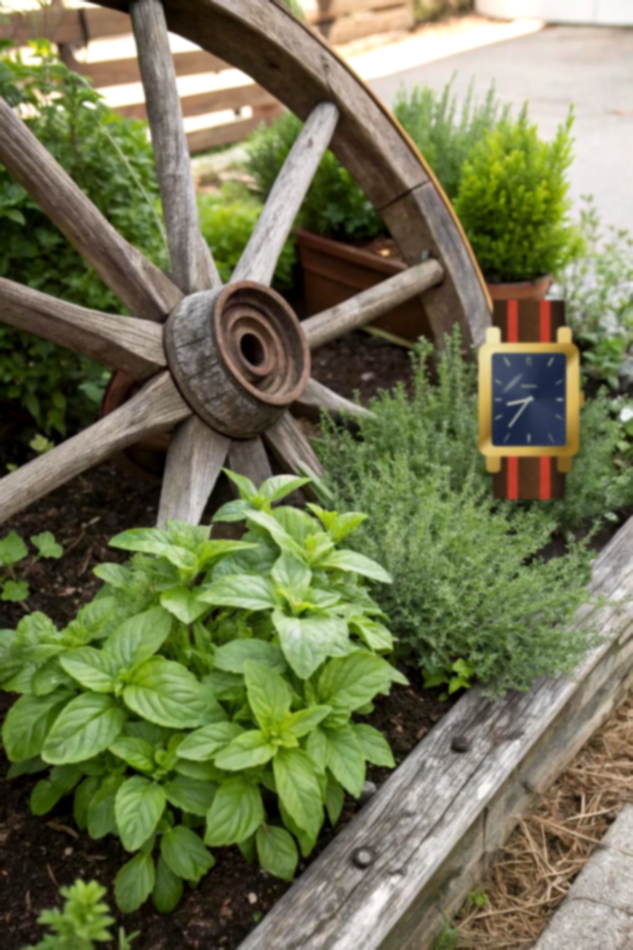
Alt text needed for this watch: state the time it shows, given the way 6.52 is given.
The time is 8.36
